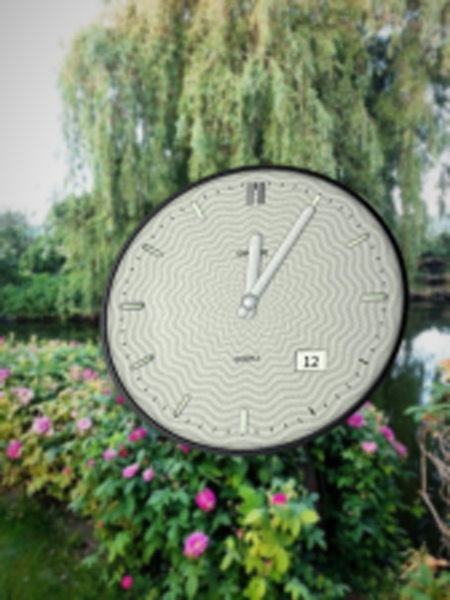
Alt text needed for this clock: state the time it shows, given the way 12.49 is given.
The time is 12.05
